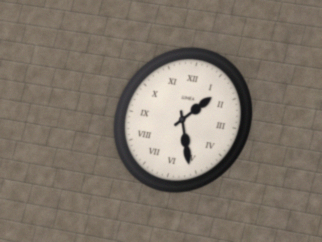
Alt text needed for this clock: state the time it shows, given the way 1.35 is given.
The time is 1.26
